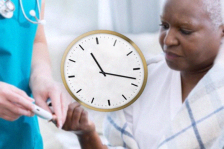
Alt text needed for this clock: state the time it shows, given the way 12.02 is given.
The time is 11.18
